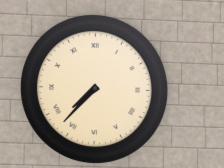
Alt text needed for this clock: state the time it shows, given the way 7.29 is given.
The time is 7.37
